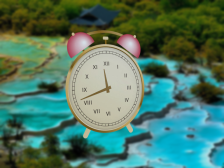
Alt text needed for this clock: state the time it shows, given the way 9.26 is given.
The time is 11.42
